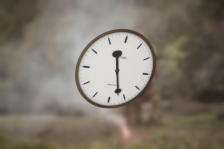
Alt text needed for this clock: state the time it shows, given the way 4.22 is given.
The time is 11.27
